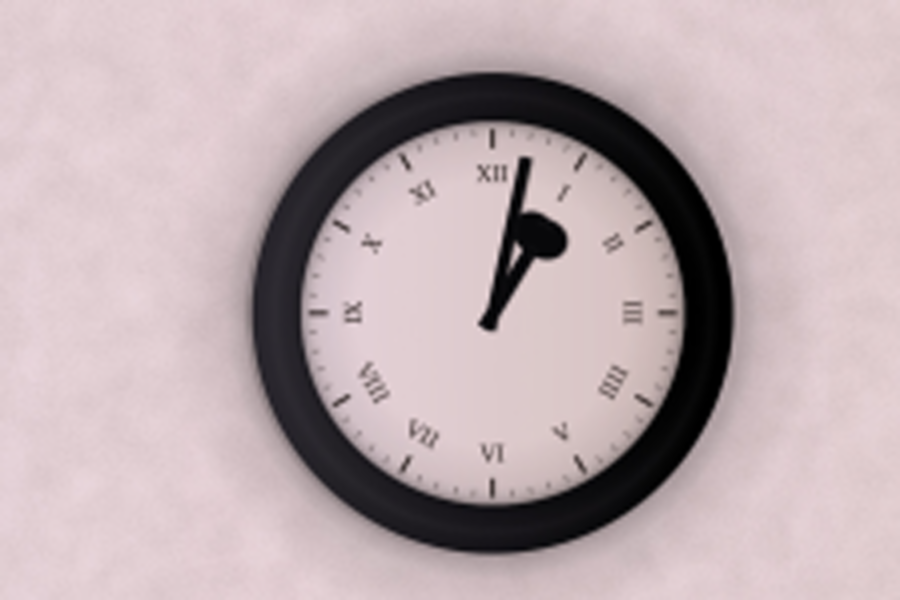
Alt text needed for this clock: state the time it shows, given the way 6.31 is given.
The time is 1.02
